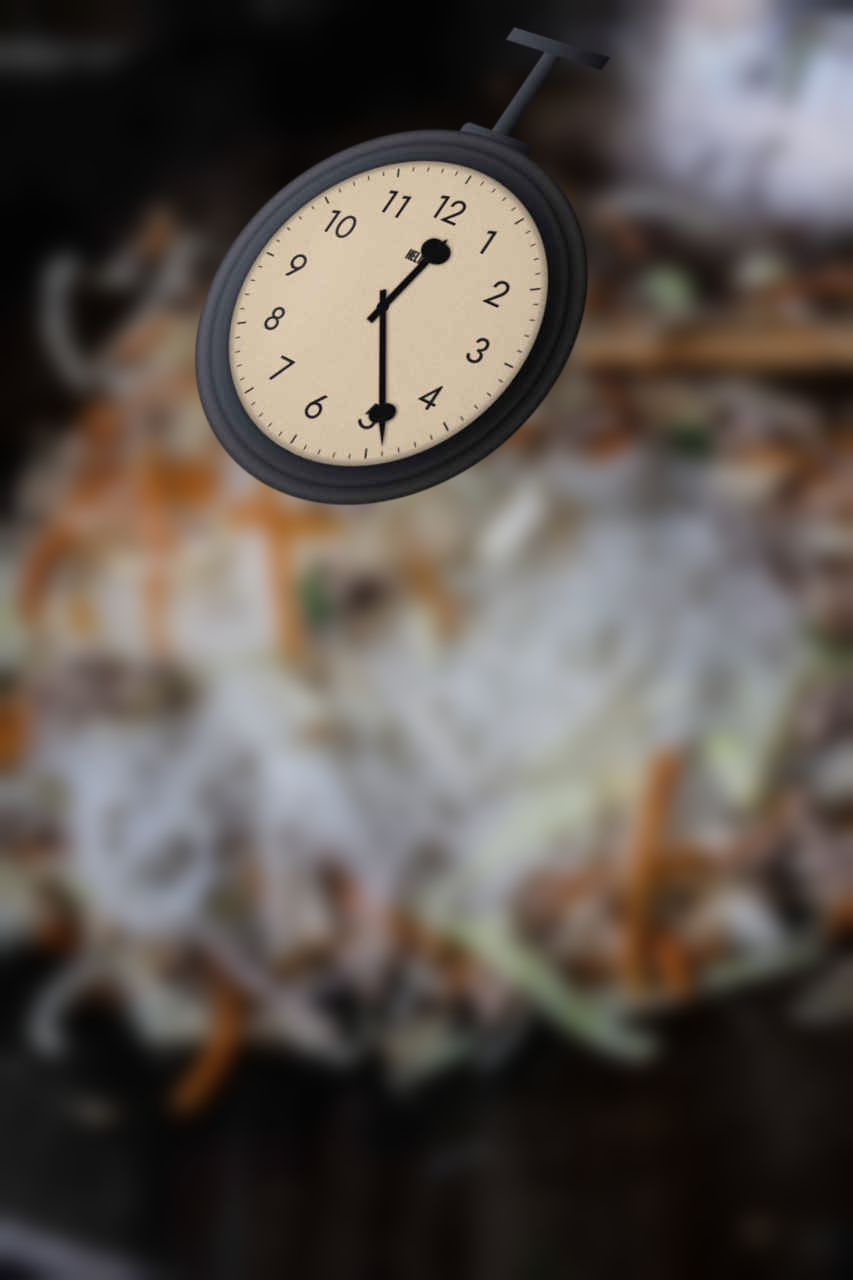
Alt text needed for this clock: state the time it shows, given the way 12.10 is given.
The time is 12.24
